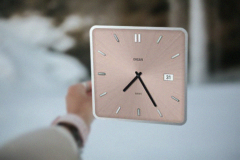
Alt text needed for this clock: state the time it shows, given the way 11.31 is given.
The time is 7.25
